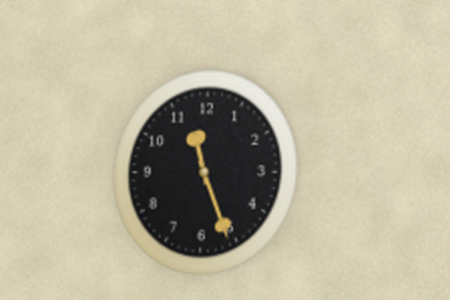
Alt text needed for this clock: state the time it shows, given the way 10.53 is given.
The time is 11.26
